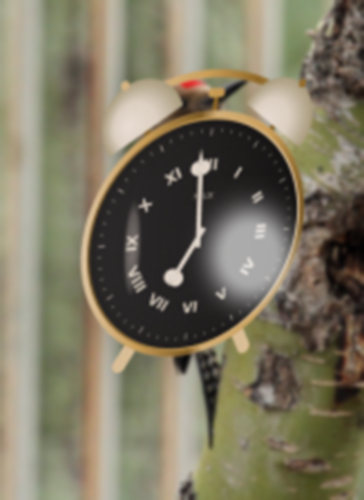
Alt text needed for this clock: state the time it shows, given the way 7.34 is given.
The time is 6.59
